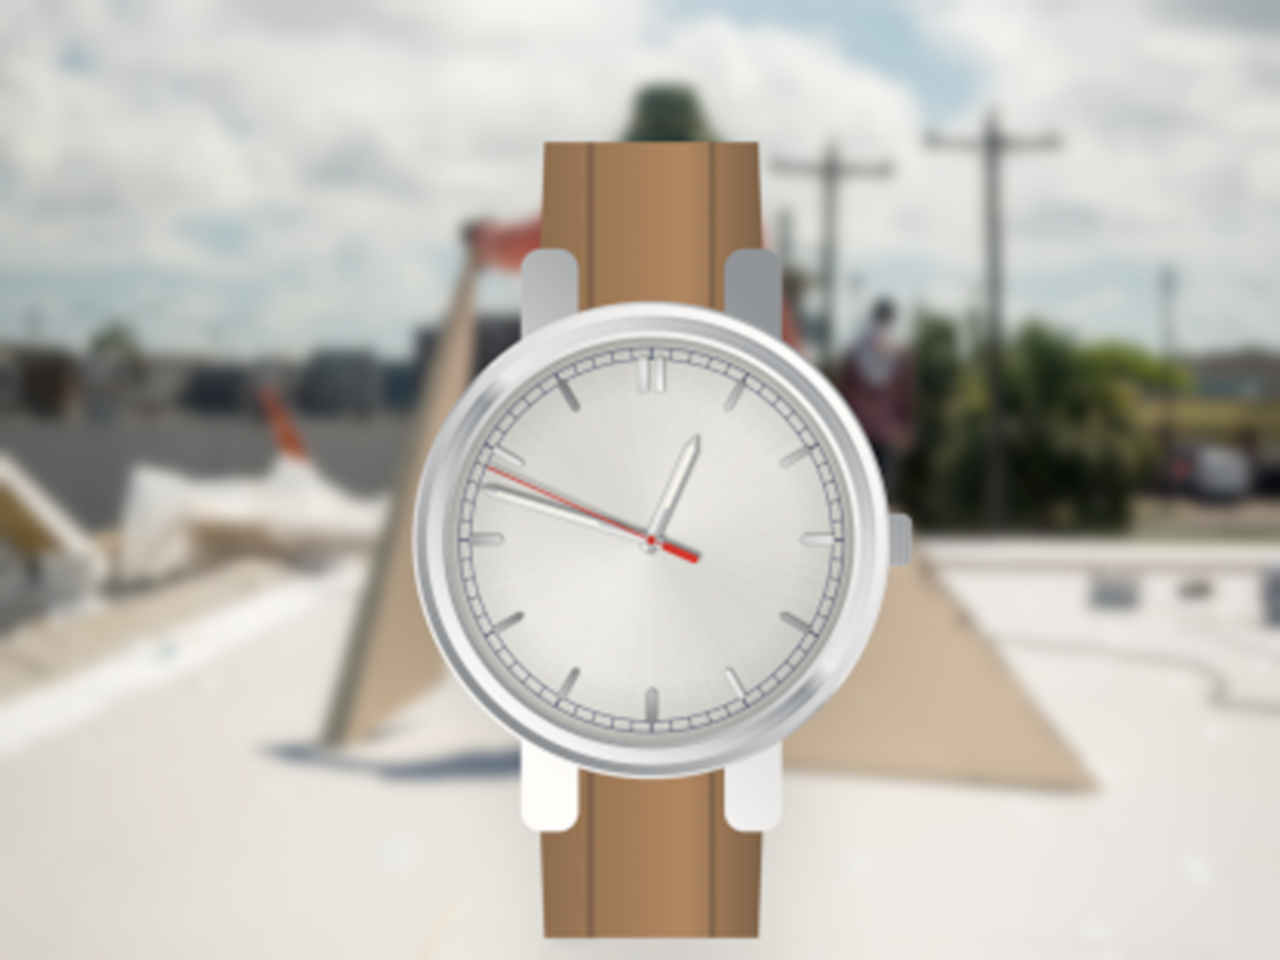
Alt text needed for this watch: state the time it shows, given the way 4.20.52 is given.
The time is 12.47.49
